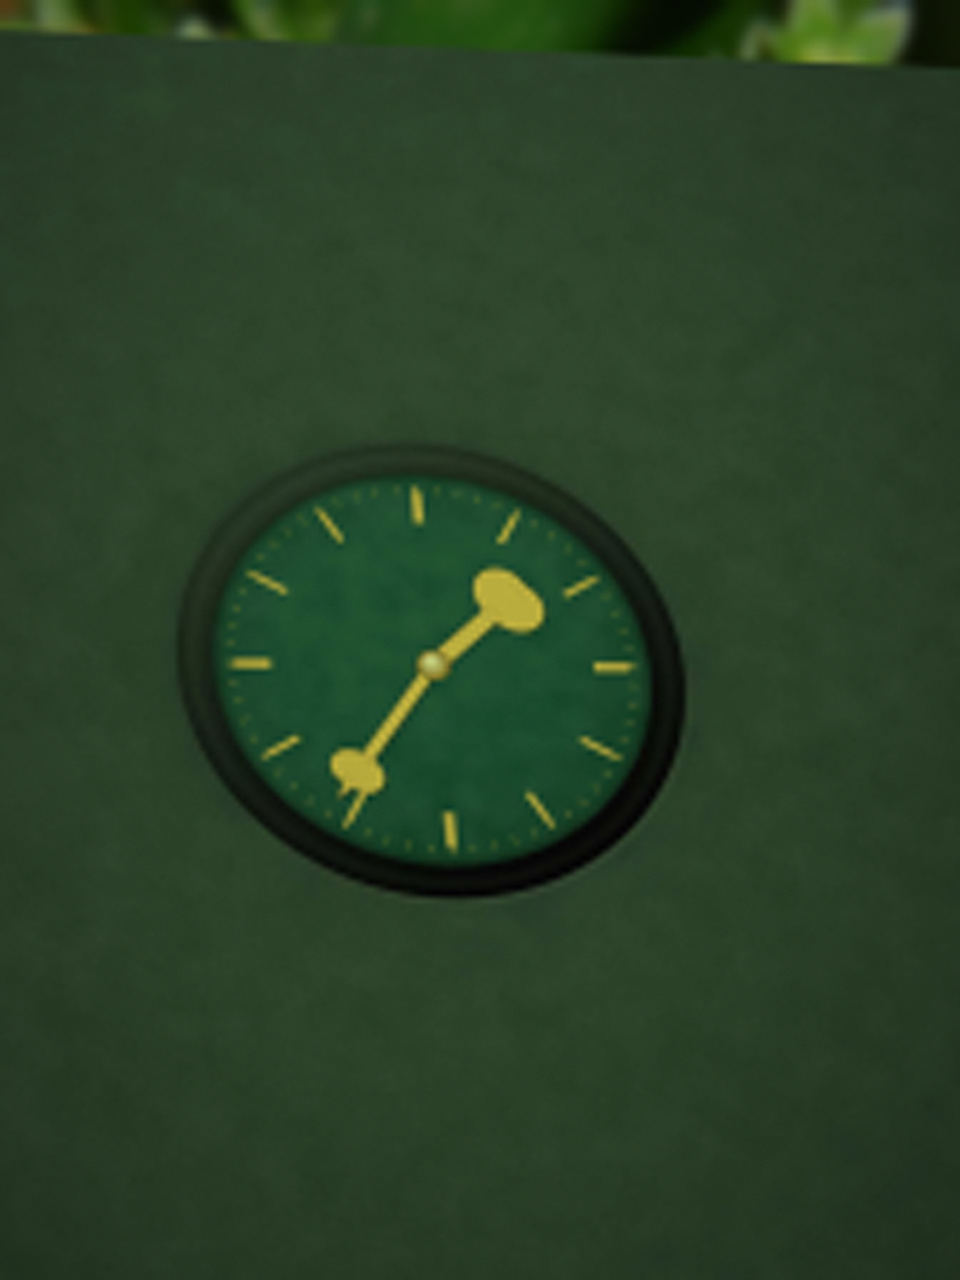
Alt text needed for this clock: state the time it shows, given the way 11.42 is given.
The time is 1.36
